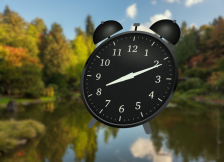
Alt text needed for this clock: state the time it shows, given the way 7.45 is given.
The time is 8.11
